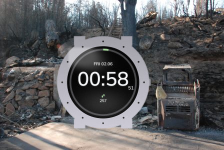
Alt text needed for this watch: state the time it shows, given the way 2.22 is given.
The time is 0.58
